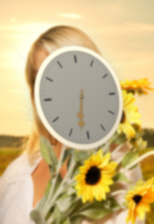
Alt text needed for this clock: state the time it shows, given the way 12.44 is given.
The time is 6.32
